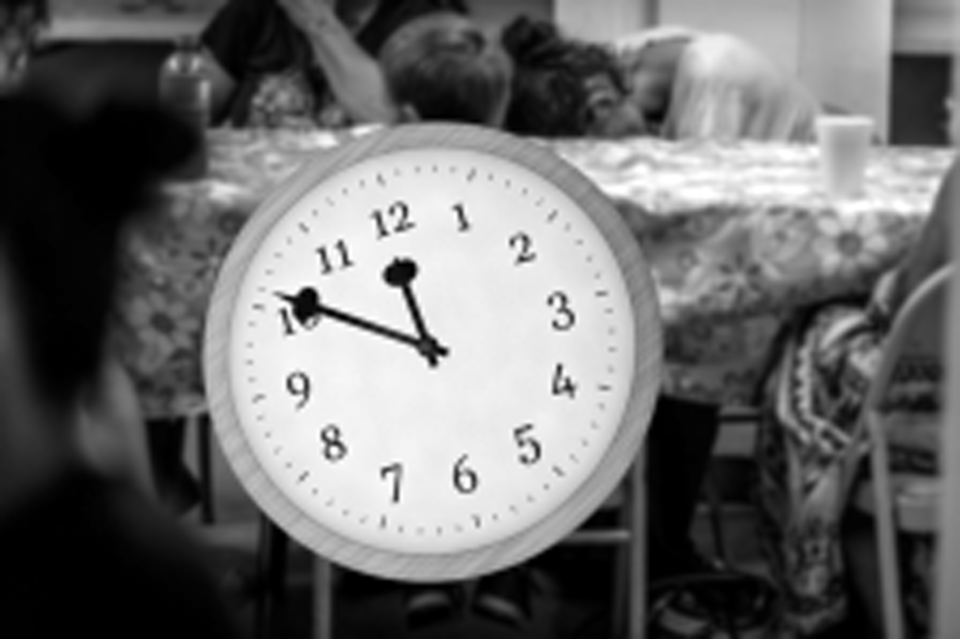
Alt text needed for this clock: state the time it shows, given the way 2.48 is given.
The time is 11.51
